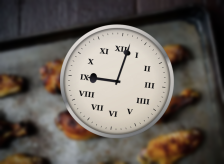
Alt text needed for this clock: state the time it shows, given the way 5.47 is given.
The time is 9.02
